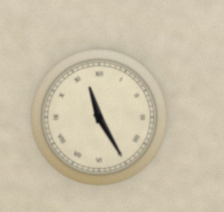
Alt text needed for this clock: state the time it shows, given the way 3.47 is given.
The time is 11.25
